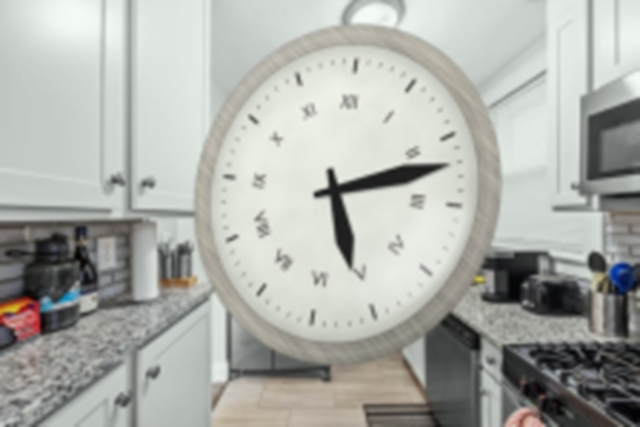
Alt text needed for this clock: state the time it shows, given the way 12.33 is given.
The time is 5.12
